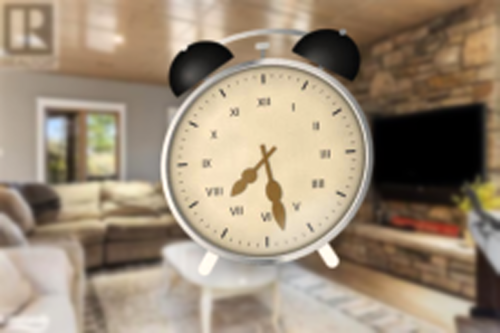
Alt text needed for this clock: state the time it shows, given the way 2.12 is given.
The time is 7.28
